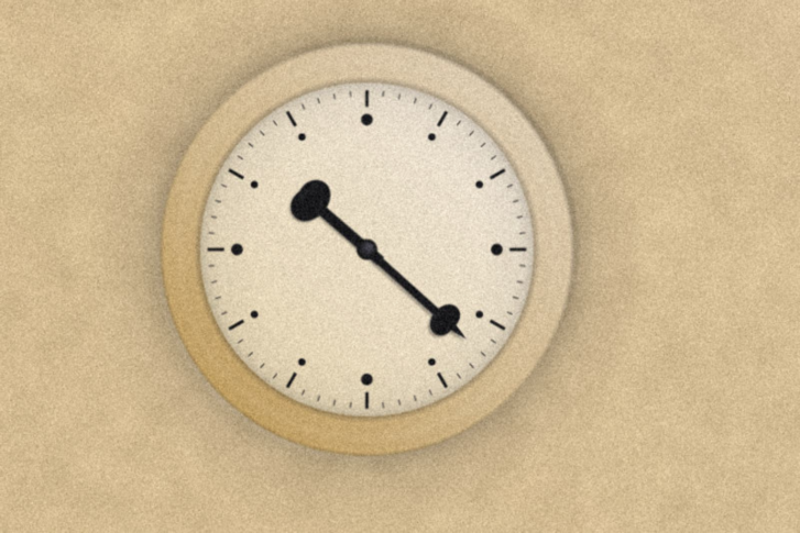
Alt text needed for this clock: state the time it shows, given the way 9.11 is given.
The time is 10.22
